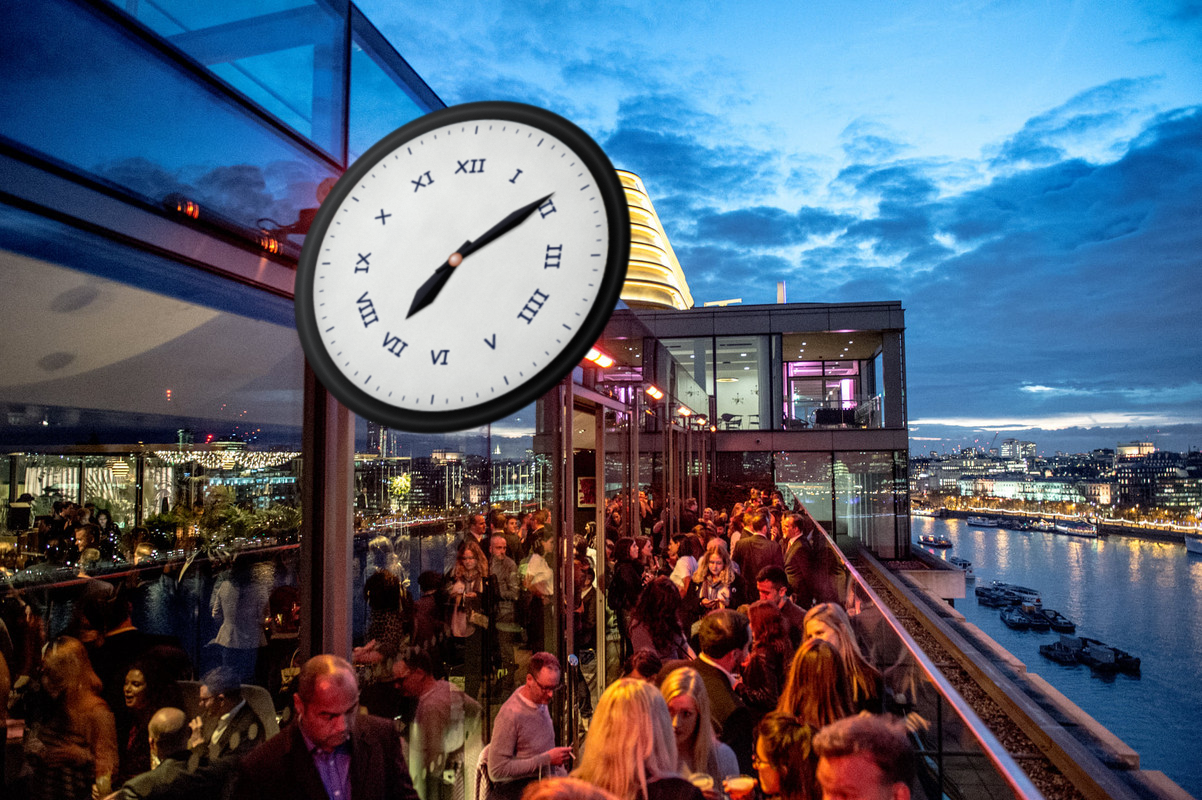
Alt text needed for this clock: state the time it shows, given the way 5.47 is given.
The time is 7.09
